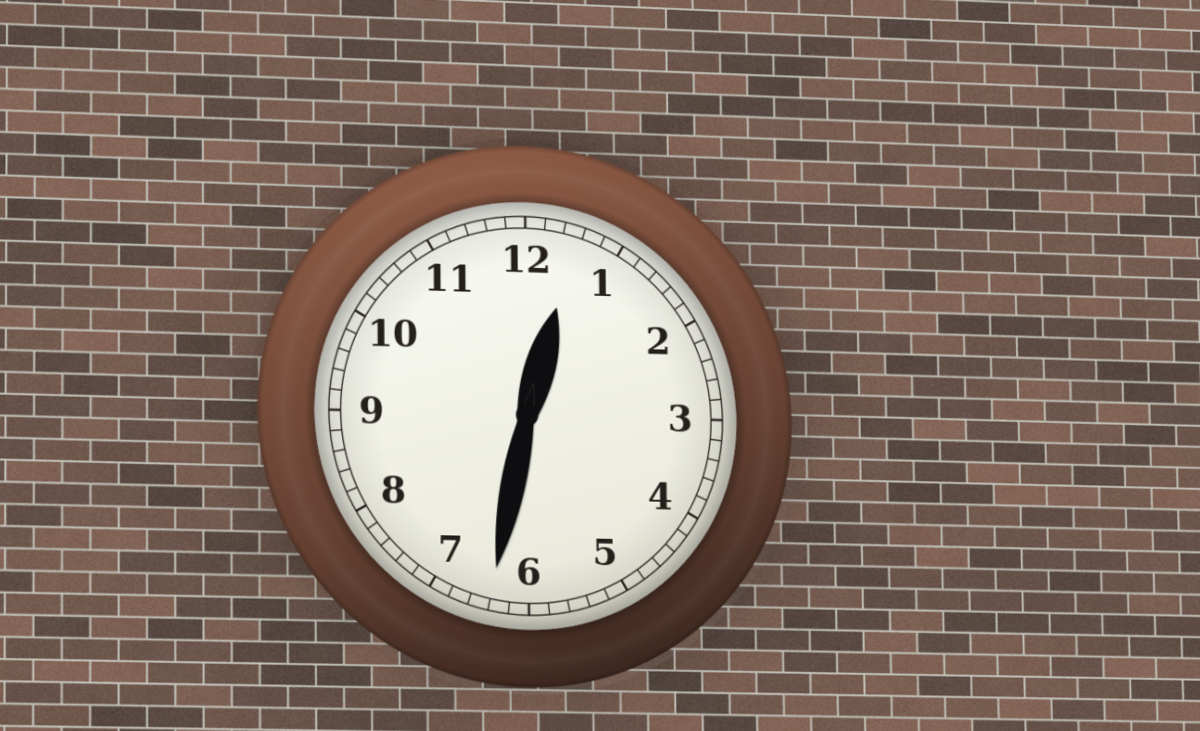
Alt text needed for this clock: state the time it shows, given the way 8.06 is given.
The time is 12.32
